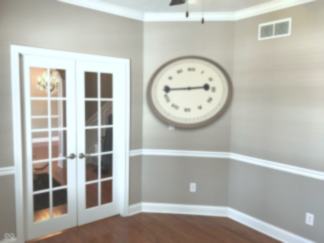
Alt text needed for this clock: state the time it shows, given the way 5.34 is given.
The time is 2.44
